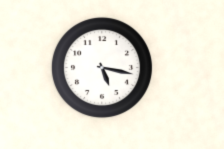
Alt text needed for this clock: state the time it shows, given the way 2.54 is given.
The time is 5.17
